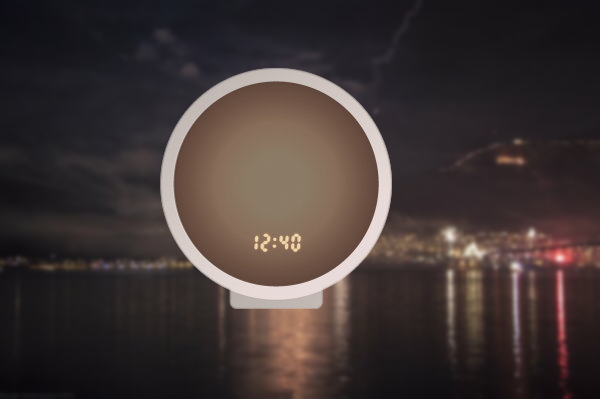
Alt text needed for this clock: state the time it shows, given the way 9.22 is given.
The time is 12.40
